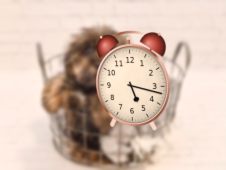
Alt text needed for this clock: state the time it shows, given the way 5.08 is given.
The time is 5.17
